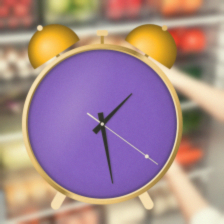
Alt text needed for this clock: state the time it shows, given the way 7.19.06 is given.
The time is 1.28.21
